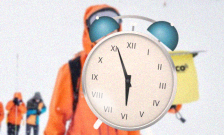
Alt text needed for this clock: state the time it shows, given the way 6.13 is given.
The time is 5.56
